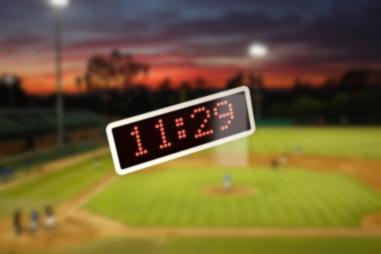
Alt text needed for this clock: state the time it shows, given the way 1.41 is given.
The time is 11.29
